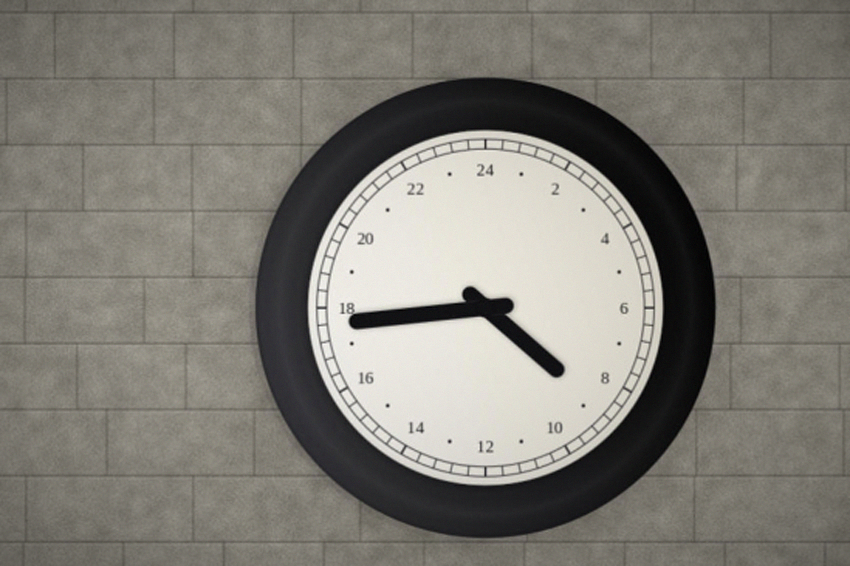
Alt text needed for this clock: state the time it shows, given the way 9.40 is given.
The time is 8.44
